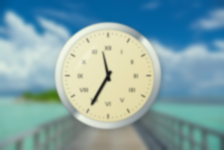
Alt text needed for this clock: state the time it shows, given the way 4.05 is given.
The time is 11.35
